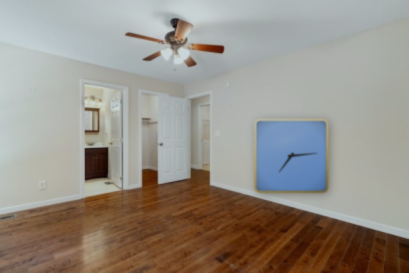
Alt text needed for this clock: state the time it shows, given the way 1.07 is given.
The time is 7.14
